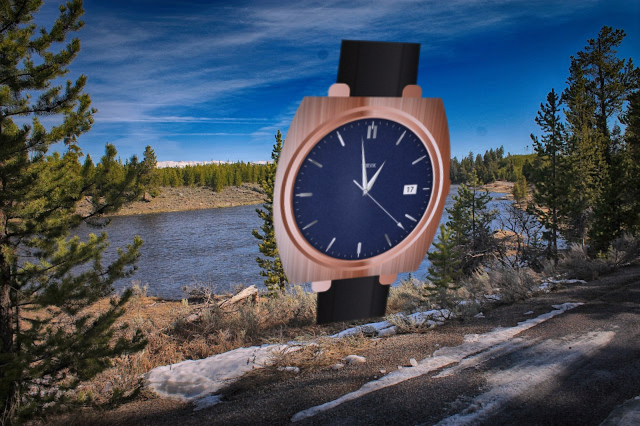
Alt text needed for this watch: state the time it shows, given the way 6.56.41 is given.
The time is 12.58.22
